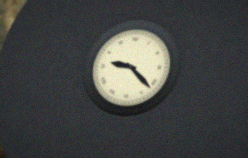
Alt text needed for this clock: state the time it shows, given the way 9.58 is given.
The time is 9.22
